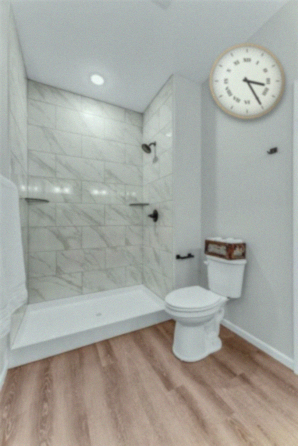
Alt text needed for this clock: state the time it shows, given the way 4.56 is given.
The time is 3.25
